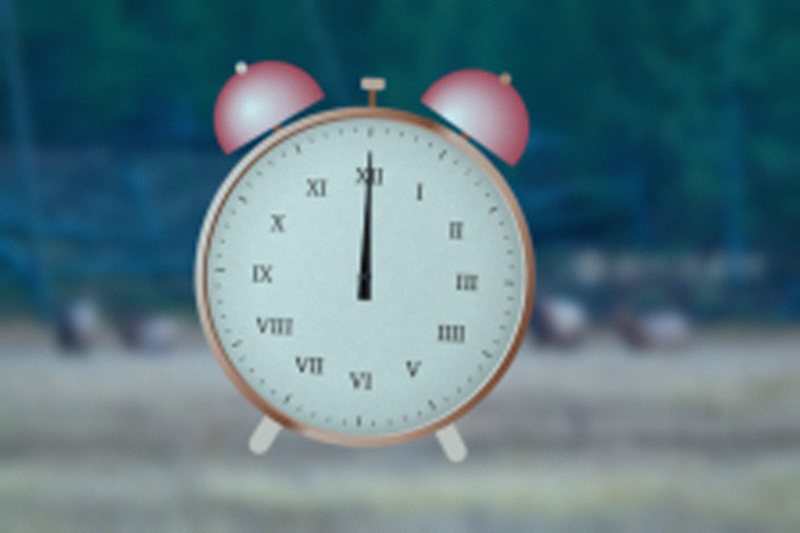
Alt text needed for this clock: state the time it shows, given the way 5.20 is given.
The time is 12.00
